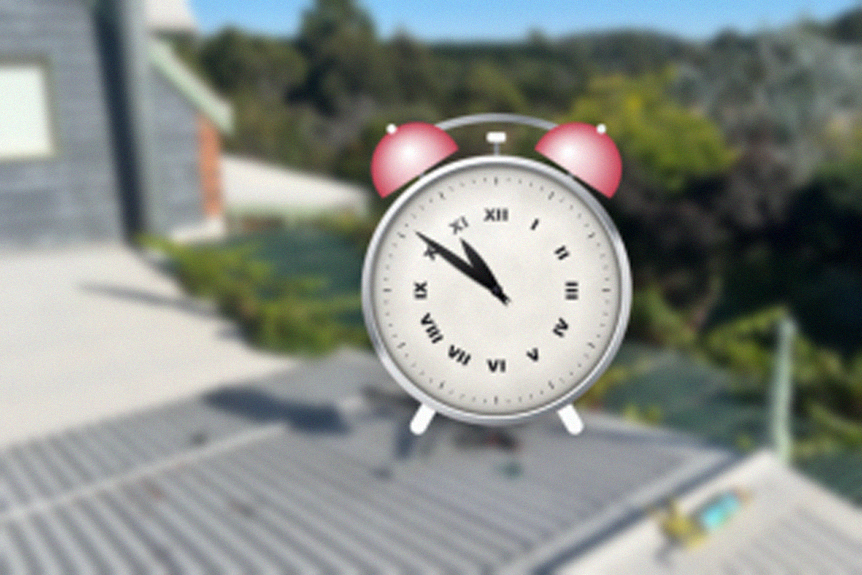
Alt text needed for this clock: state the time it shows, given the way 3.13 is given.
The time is 10.51
